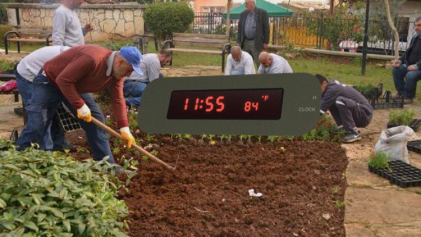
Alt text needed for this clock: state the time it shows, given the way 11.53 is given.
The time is 11.55
